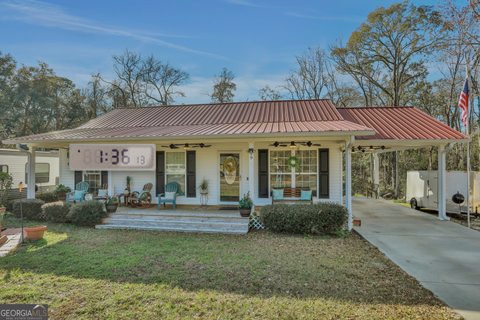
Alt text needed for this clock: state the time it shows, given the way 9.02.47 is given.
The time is 1.36.13
